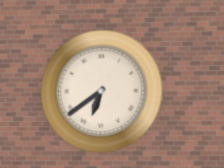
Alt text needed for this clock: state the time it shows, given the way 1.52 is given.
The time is 6.39
